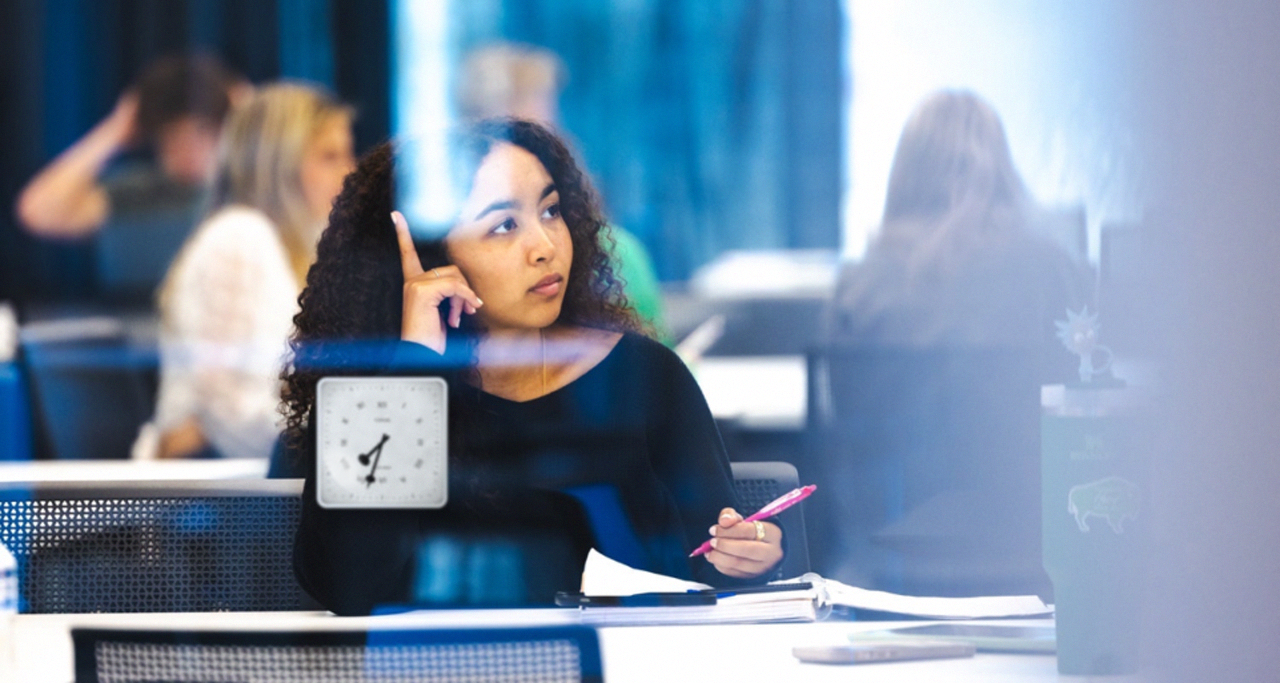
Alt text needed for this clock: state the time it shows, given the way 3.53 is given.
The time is 7.33
